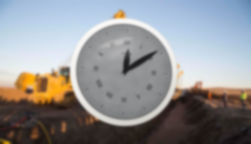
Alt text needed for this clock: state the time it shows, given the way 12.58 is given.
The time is 12.09
